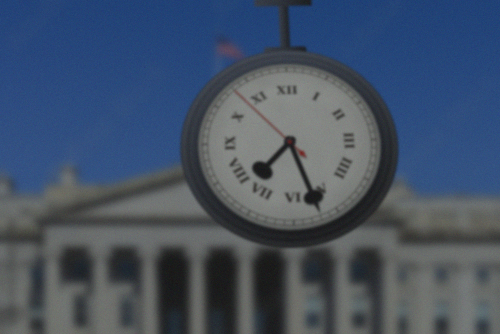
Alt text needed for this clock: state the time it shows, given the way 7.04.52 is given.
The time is 7.26.53
